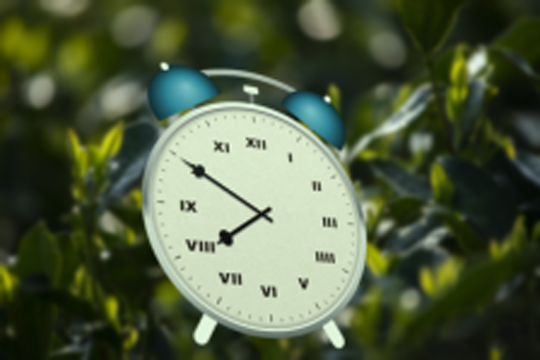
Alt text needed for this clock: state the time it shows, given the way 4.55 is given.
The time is 7.50
